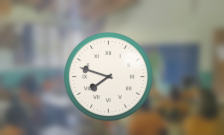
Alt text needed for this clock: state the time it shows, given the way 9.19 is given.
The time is 7.48
